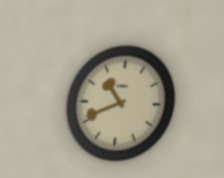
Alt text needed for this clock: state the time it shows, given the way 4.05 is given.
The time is 10.41
